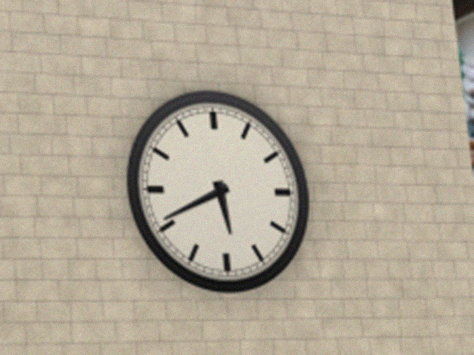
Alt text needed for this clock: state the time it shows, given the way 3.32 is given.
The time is 5.41
